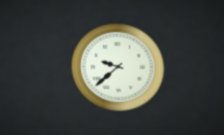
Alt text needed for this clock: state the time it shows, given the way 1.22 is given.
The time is 9.38
